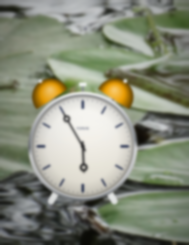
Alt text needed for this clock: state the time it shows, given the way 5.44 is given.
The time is 5.55
